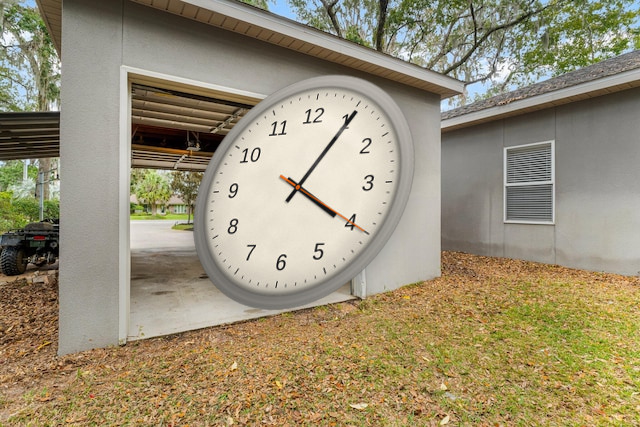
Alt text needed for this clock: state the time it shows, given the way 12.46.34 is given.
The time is 4.05.20
